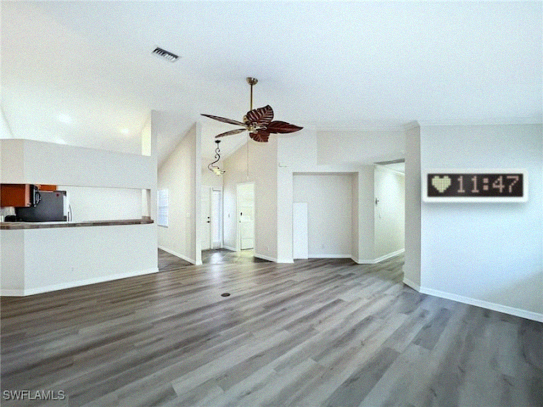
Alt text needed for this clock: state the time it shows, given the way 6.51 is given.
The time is 11.47
